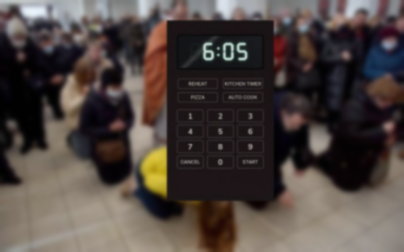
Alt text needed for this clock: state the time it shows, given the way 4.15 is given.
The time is 6.05
